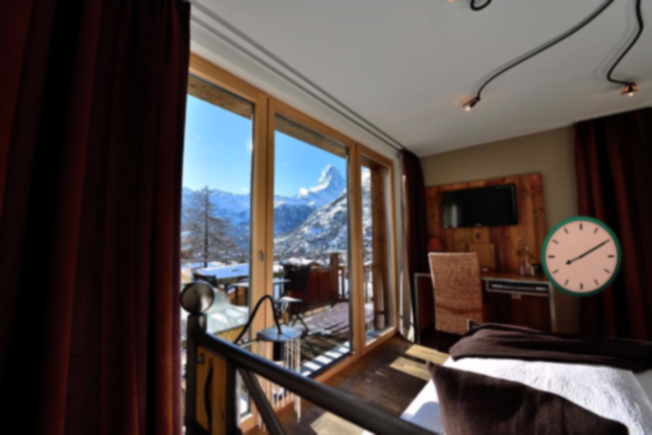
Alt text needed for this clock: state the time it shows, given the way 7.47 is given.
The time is 8.10
